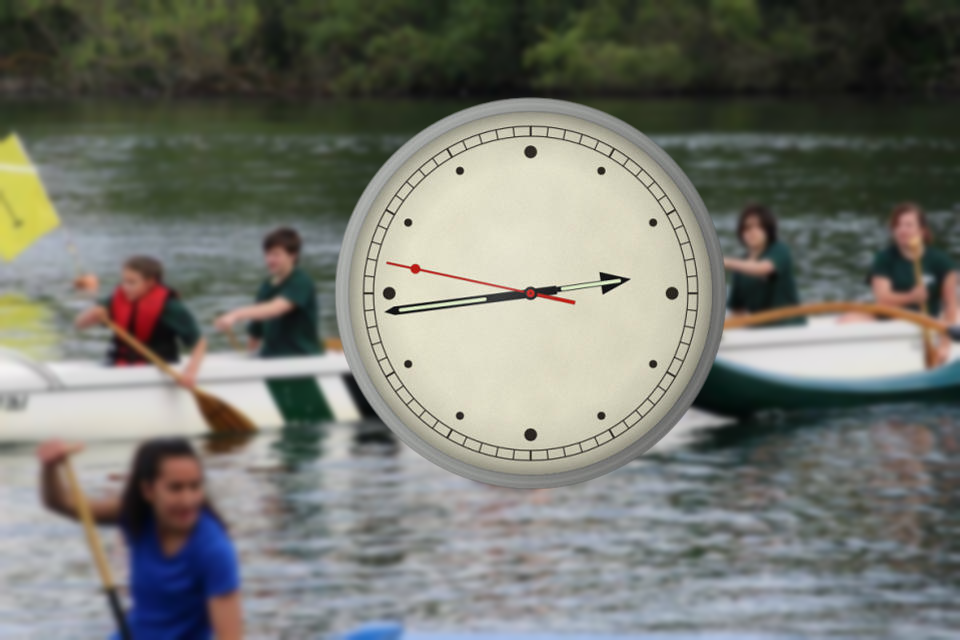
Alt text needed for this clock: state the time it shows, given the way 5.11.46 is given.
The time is 2.43.47
